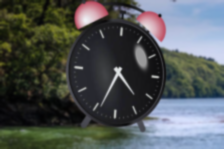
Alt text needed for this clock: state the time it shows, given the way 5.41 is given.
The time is 4.34
